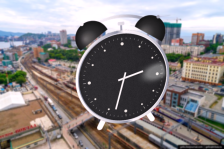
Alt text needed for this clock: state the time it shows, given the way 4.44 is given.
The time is 2.33
